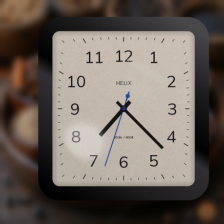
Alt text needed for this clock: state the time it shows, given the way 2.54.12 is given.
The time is 7.22.33
